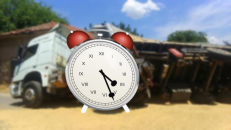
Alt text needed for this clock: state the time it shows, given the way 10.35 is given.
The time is 4.27
